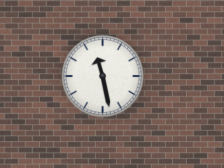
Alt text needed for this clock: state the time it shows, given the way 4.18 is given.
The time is 11.28
